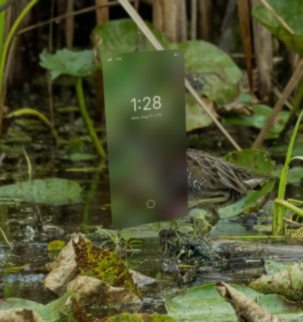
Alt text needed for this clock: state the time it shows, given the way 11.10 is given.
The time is 1.28
